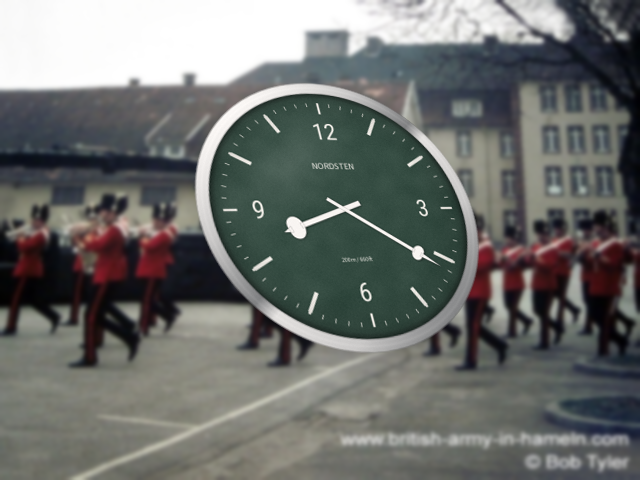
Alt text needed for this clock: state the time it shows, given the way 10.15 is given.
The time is 8.21
